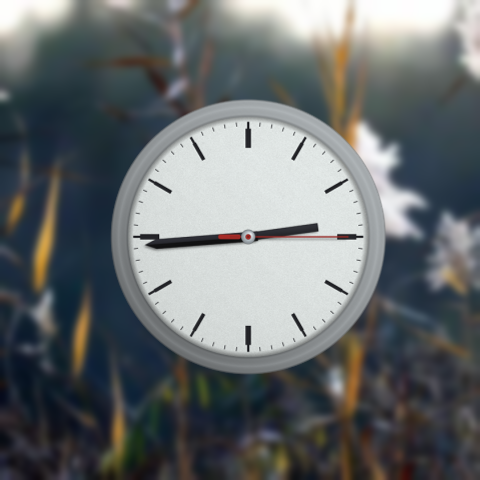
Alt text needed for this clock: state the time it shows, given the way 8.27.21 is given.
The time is 2.44.15
